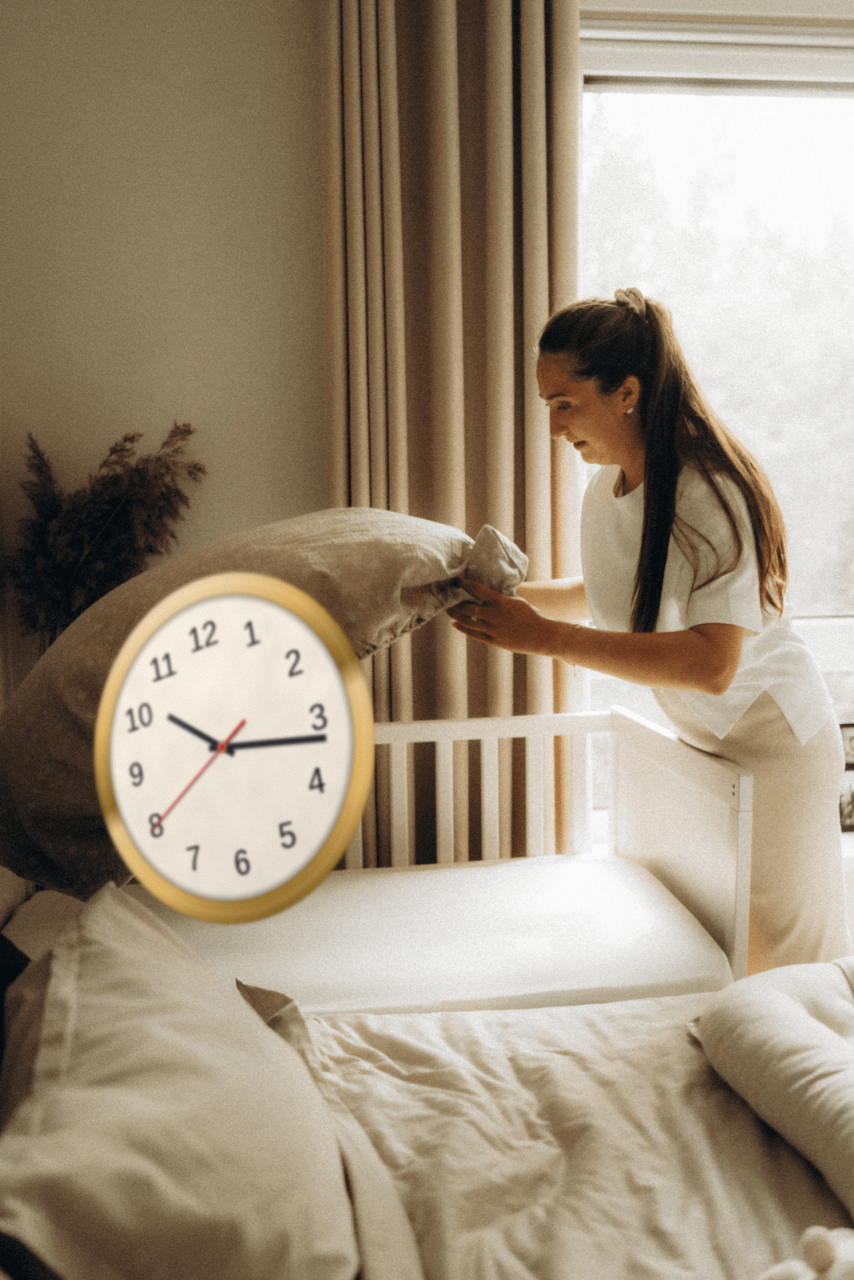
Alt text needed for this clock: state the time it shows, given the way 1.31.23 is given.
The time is 10.16.40
